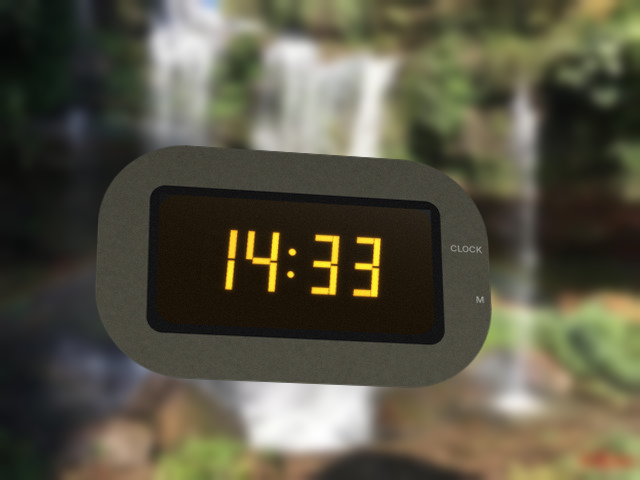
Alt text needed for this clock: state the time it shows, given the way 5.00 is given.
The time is 14.33
